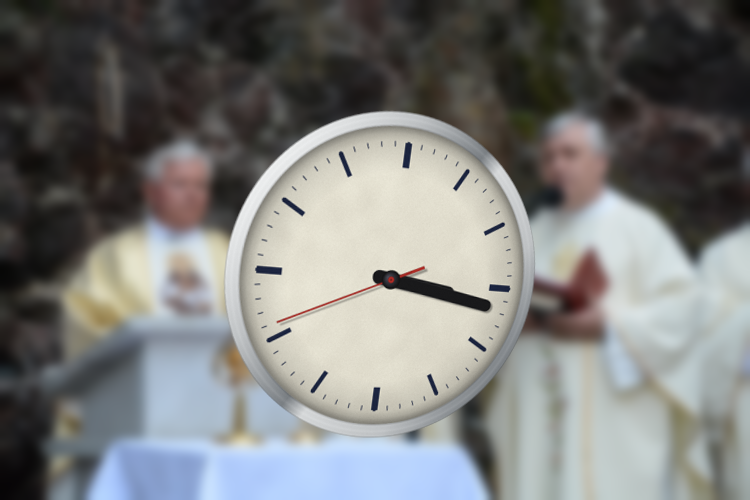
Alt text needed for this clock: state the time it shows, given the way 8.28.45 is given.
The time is 3.16.41
